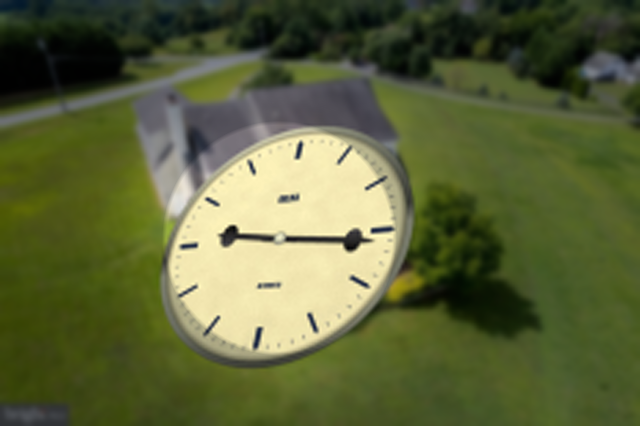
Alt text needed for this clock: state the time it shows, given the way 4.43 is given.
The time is 9.16
